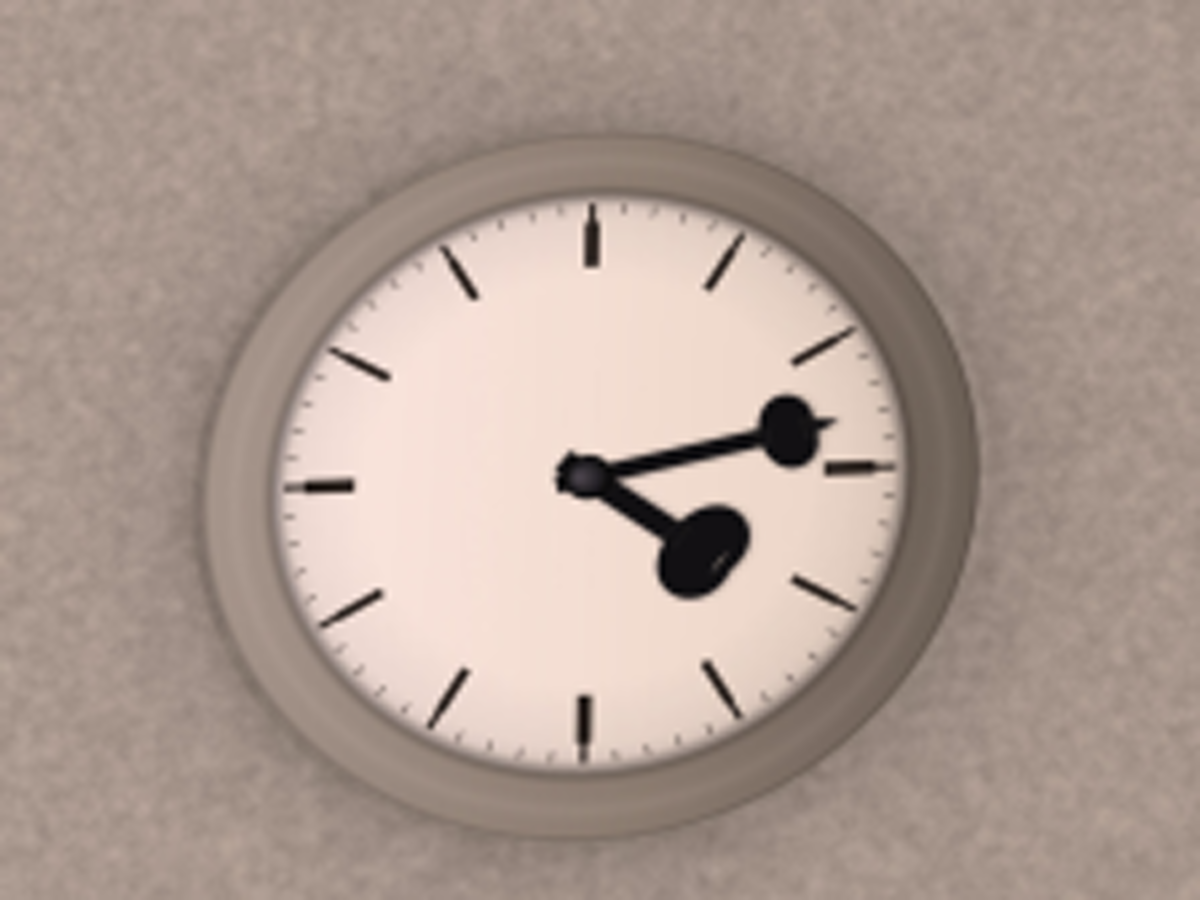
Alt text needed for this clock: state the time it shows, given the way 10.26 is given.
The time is 4.13
